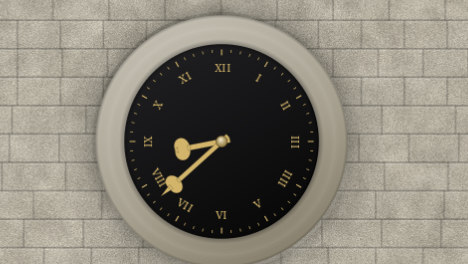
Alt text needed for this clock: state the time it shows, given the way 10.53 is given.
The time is 8.38
